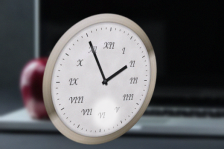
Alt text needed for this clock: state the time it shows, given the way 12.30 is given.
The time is 1.55
